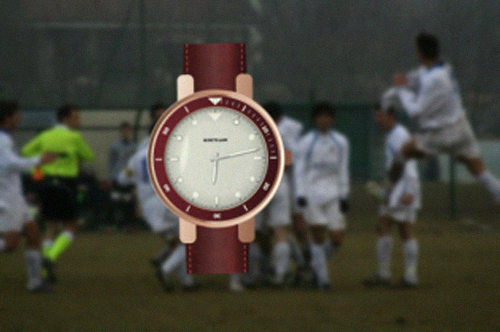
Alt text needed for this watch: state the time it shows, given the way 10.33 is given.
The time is 6.13
